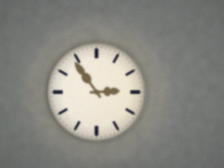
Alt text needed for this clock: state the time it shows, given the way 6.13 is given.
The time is 2.54
